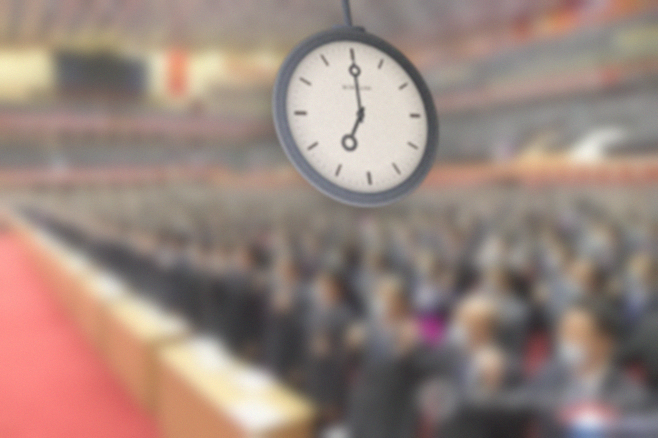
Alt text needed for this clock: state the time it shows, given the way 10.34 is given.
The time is 7.00
